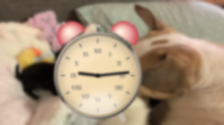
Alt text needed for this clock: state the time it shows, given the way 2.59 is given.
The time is 9.14
